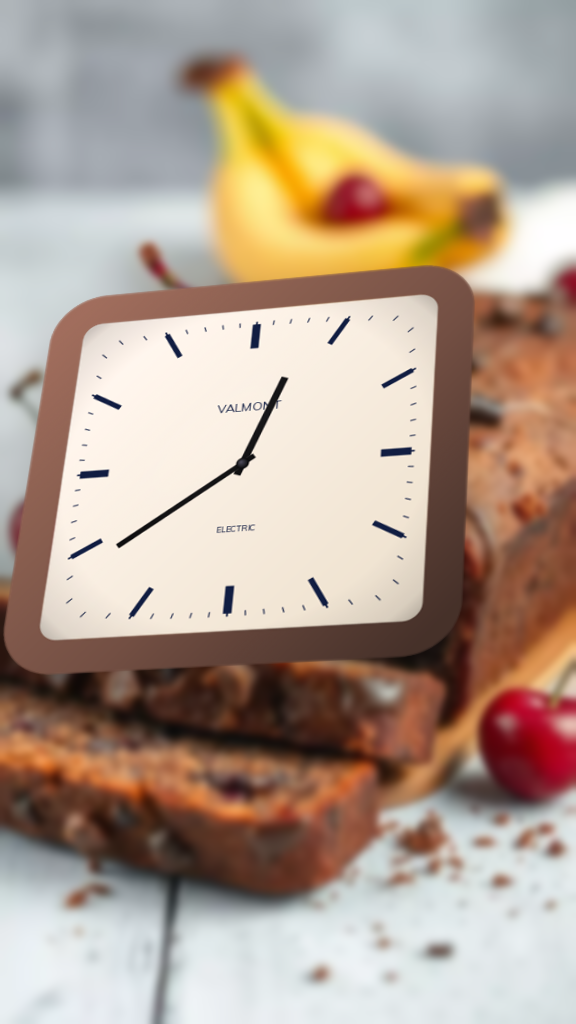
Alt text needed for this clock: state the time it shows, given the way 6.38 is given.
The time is 12.39
